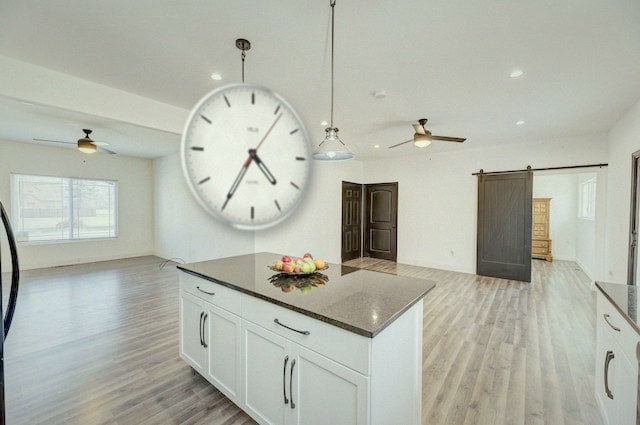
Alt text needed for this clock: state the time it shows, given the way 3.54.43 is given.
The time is 4.35.06
